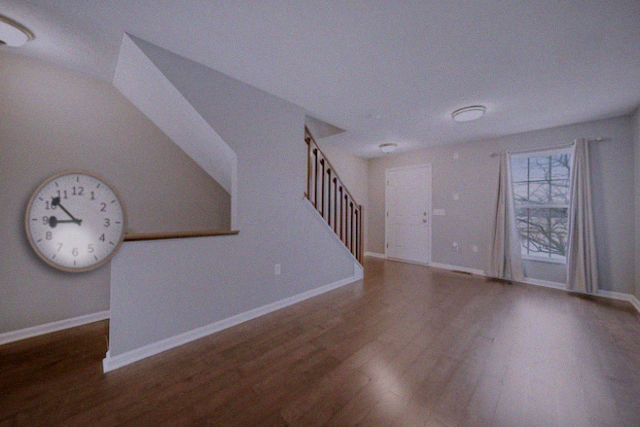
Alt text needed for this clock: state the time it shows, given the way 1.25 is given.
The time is 8.52
